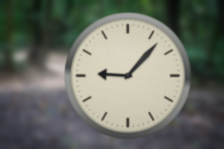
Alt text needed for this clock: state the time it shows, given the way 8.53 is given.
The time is 9.07
